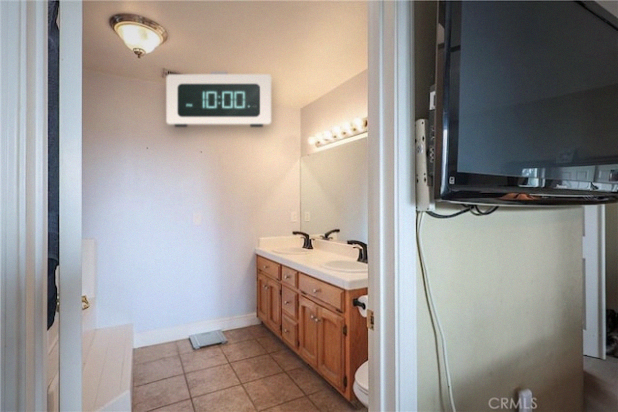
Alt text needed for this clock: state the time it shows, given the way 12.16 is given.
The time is 10.00
